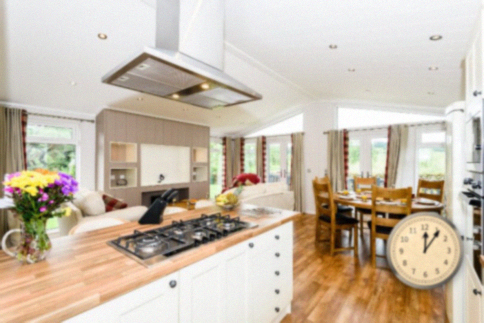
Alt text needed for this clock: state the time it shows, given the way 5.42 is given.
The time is 12.06
